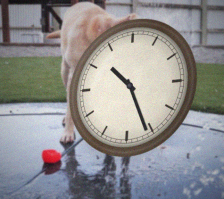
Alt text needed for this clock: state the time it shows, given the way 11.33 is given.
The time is 10.26
